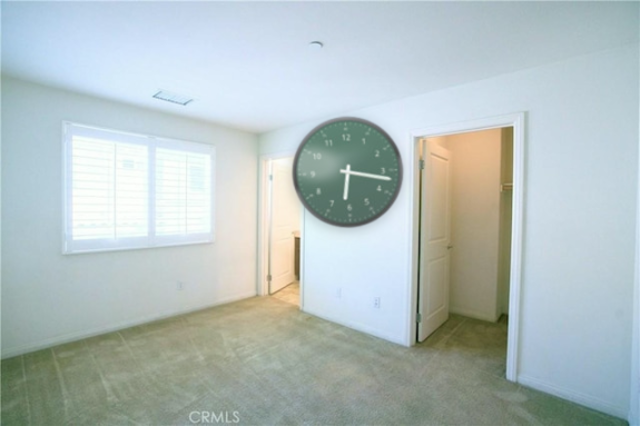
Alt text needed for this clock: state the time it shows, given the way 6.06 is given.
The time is 6.17
